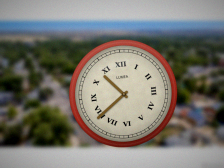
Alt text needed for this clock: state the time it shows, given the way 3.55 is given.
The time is 10.39
